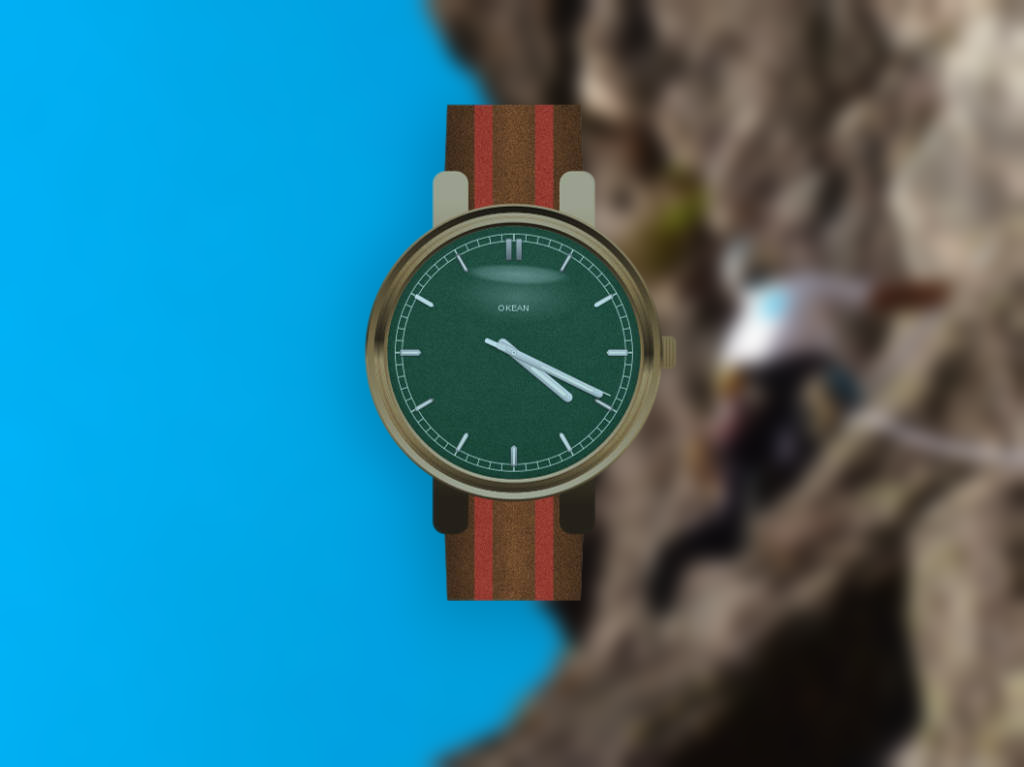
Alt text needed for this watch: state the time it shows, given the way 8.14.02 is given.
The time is 4.19.19
